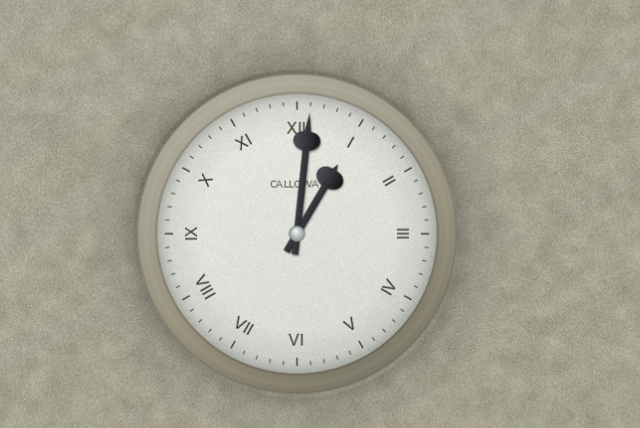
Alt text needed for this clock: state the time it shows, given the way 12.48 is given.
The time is 1.01
